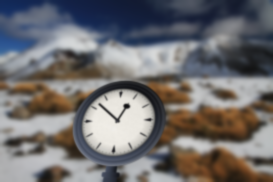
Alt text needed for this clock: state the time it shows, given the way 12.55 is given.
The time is 12.52
